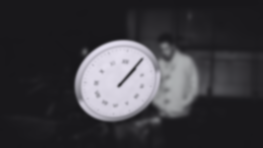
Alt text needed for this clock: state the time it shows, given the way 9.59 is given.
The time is 1.05
